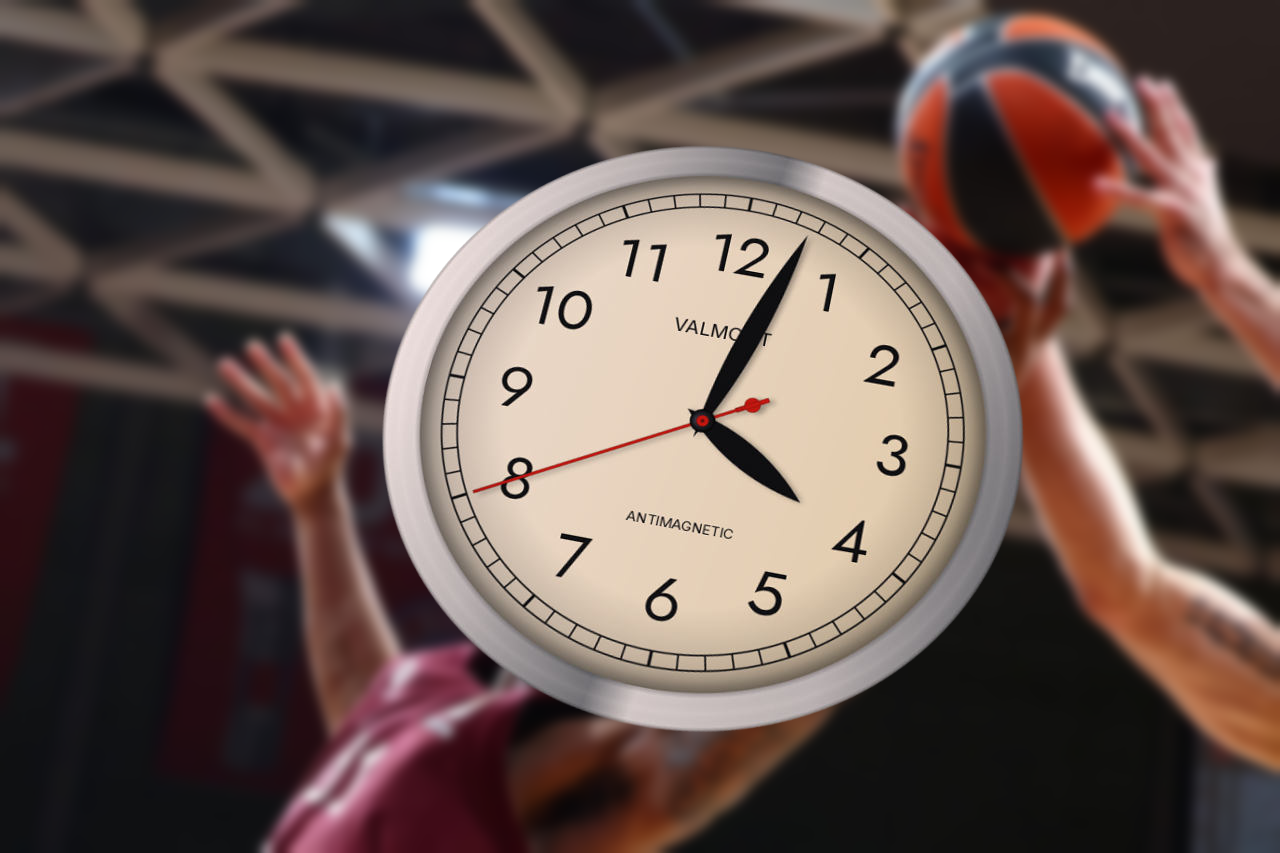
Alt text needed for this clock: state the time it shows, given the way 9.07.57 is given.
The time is 4.02.40
